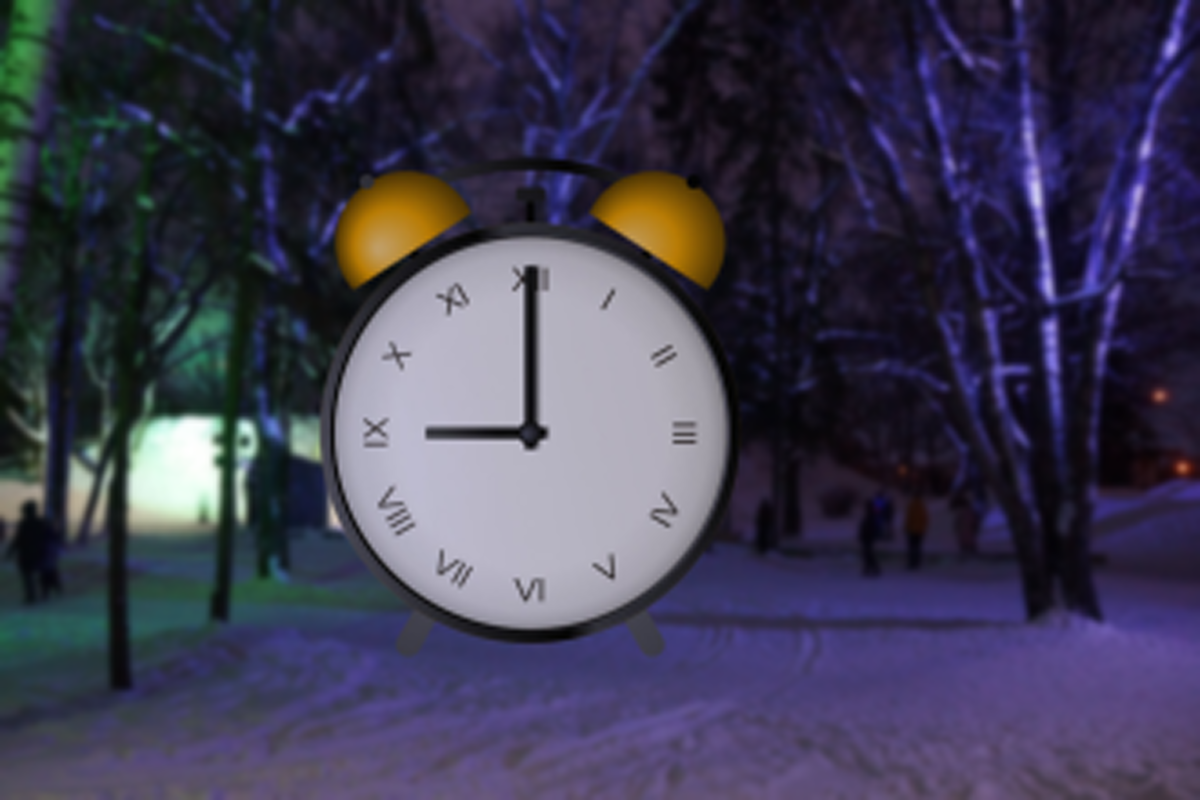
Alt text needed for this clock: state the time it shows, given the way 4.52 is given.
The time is 9.00
